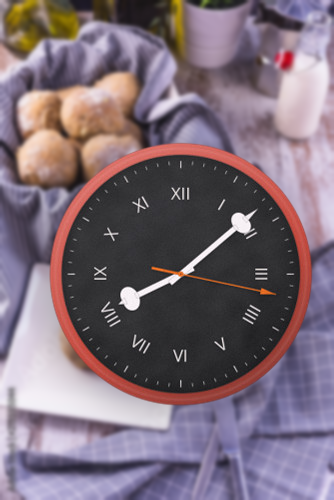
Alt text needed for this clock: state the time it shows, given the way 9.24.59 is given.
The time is 8.08.17
